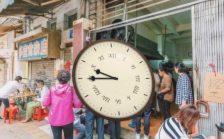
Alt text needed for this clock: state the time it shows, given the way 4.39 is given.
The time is 9.45
